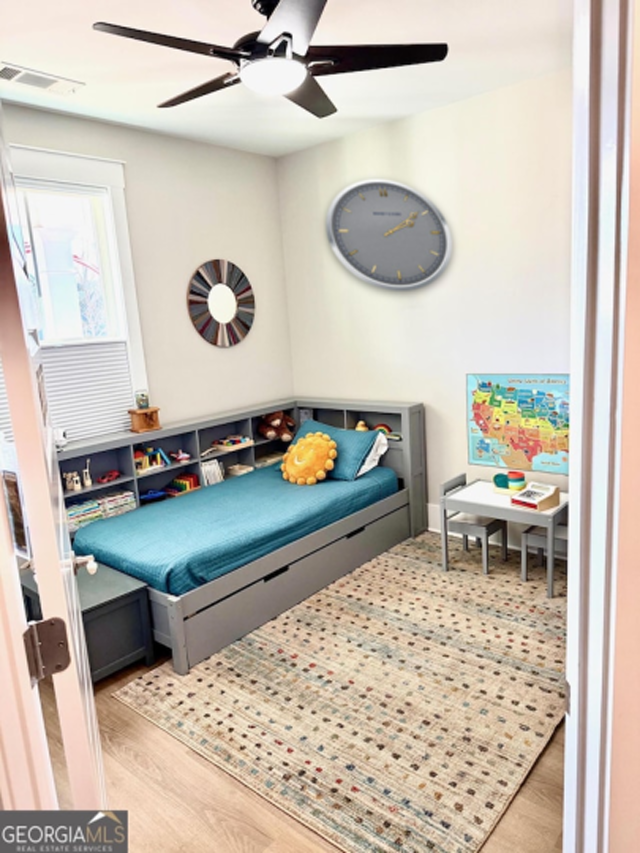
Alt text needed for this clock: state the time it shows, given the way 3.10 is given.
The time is 2.09
